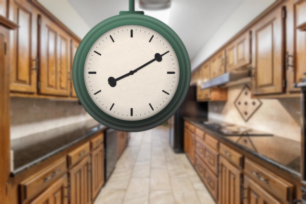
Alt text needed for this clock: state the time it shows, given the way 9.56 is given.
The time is 8.10
